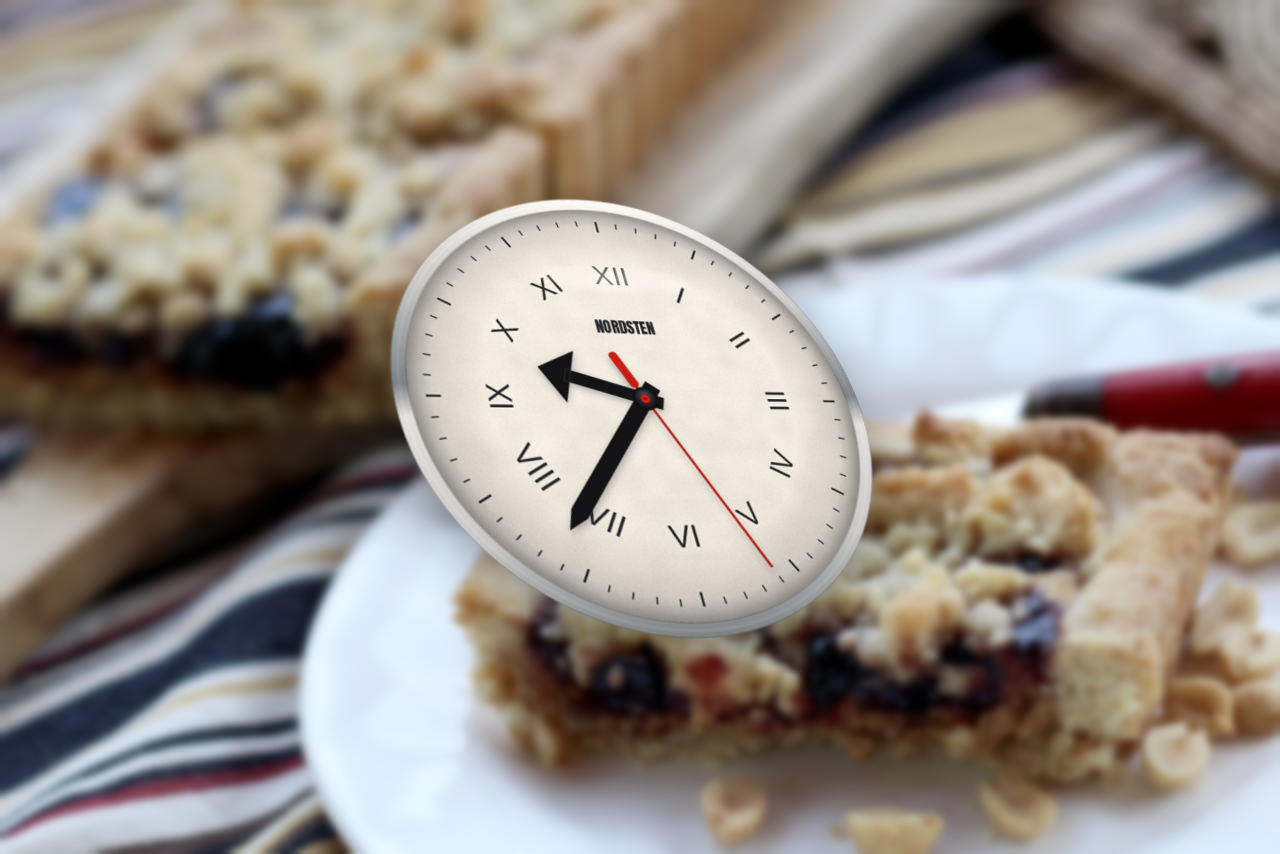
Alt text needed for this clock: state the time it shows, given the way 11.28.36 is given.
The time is 9.36.26
